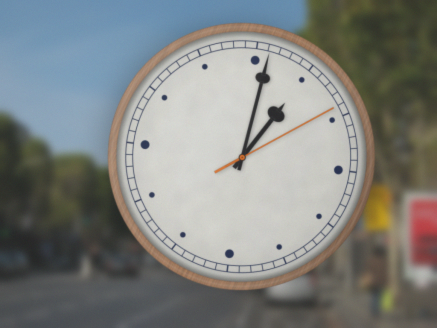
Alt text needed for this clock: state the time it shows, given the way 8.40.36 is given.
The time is 1.01.09
